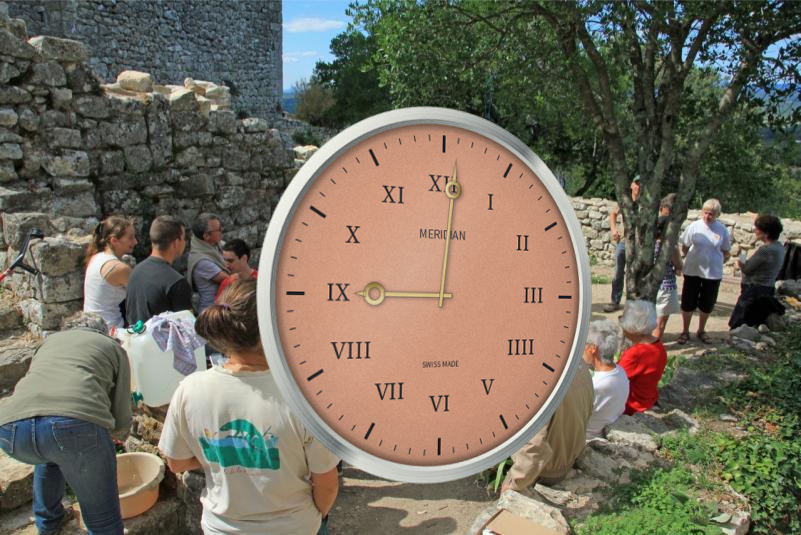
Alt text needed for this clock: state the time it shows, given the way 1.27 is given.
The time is 9.01
